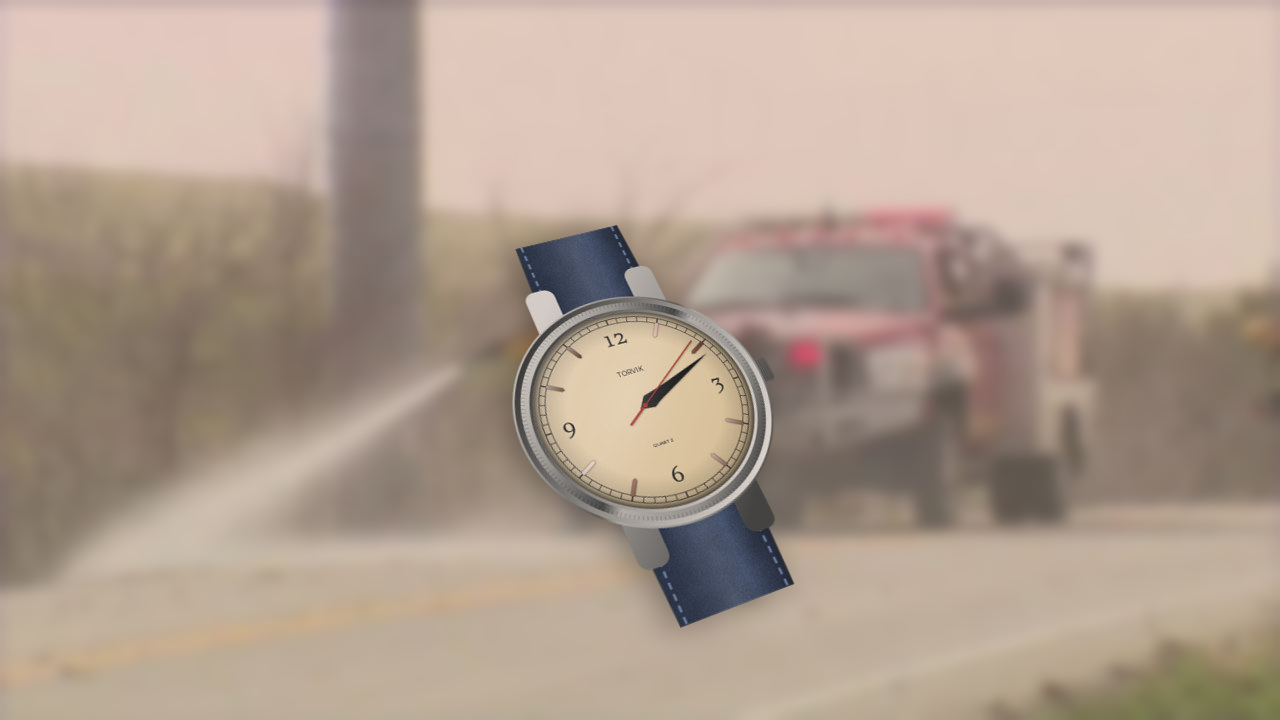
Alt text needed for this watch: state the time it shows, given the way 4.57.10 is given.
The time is 2.11.09
